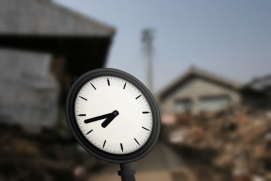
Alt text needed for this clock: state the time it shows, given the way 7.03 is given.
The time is 7.43
